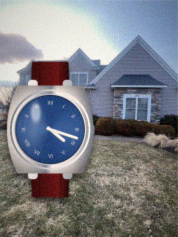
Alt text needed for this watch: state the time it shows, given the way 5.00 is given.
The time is 4.18
